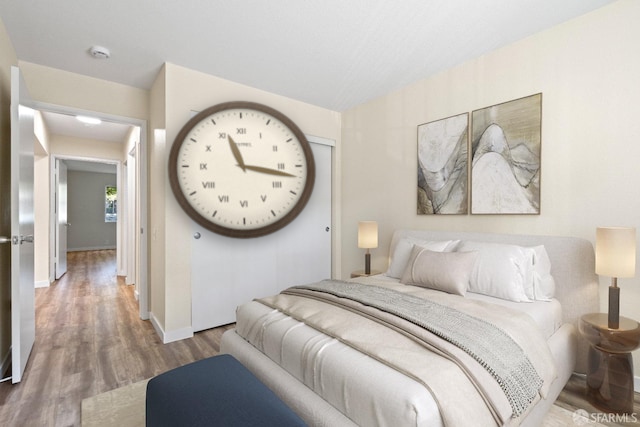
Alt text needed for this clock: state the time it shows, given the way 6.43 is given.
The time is 11.17
